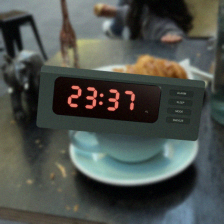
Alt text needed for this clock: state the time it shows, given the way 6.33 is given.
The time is 23.37
